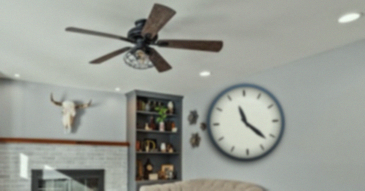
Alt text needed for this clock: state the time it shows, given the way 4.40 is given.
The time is 11.22
